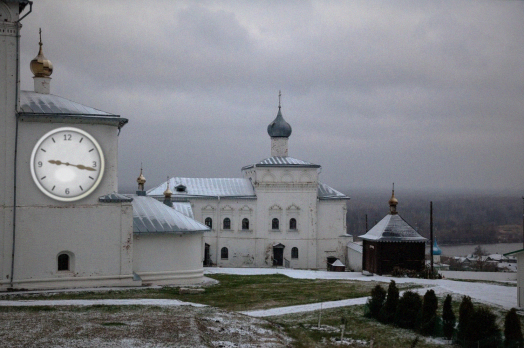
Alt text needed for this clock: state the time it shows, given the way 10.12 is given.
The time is 9.17
